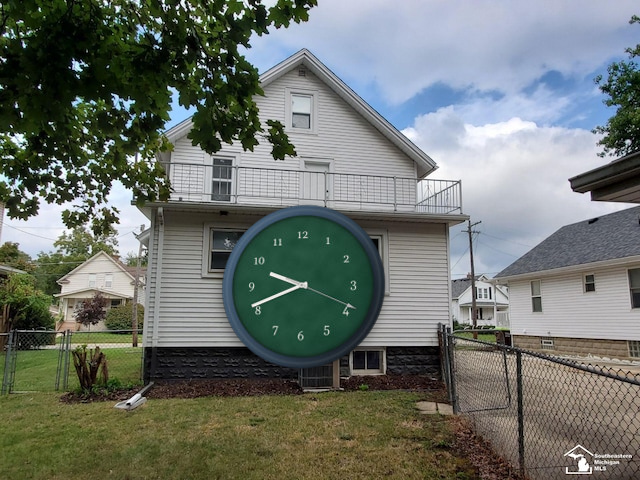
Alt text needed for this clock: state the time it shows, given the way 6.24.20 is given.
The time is 9.41.19
